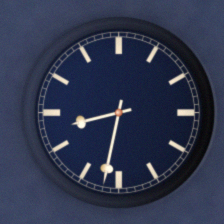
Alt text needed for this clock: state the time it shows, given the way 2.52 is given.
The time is 8.32
